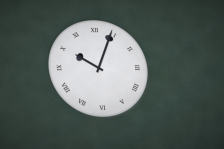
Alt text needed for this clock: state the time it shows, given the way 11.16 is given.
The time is 10.04
